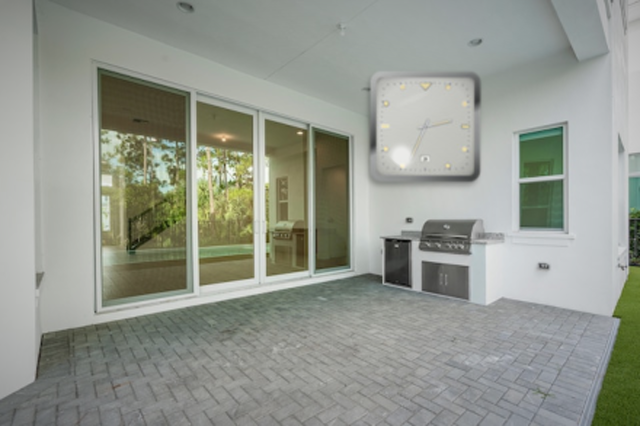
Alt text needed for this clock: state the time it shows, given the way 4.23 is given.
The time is 2.34
